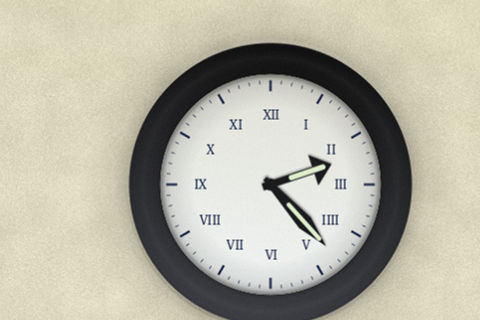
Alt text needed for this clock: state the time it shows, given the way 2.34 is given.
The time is 2.23
